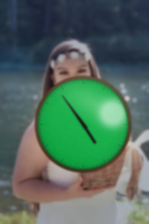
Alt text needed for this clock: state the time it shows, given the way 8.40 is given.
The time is 4.54
